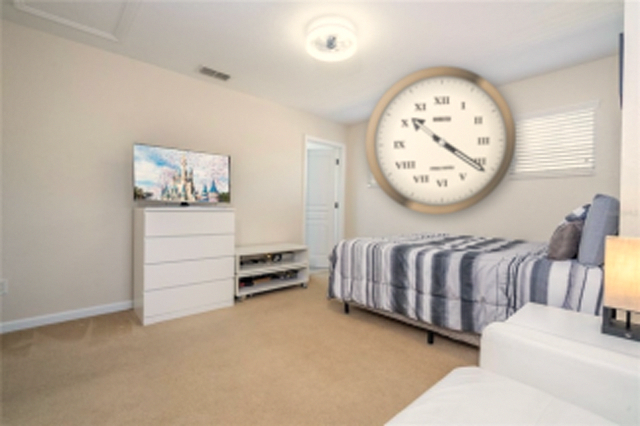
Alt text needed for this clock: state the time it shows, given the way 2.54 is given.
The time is 10.21
